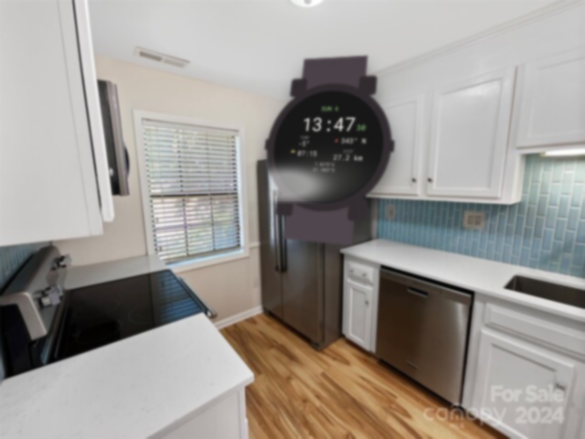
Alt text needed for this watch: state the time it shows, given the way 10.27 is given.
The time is 13.47
